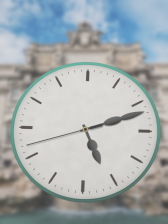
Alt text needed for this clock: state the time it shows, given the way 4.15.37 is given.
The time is 5.11.42
